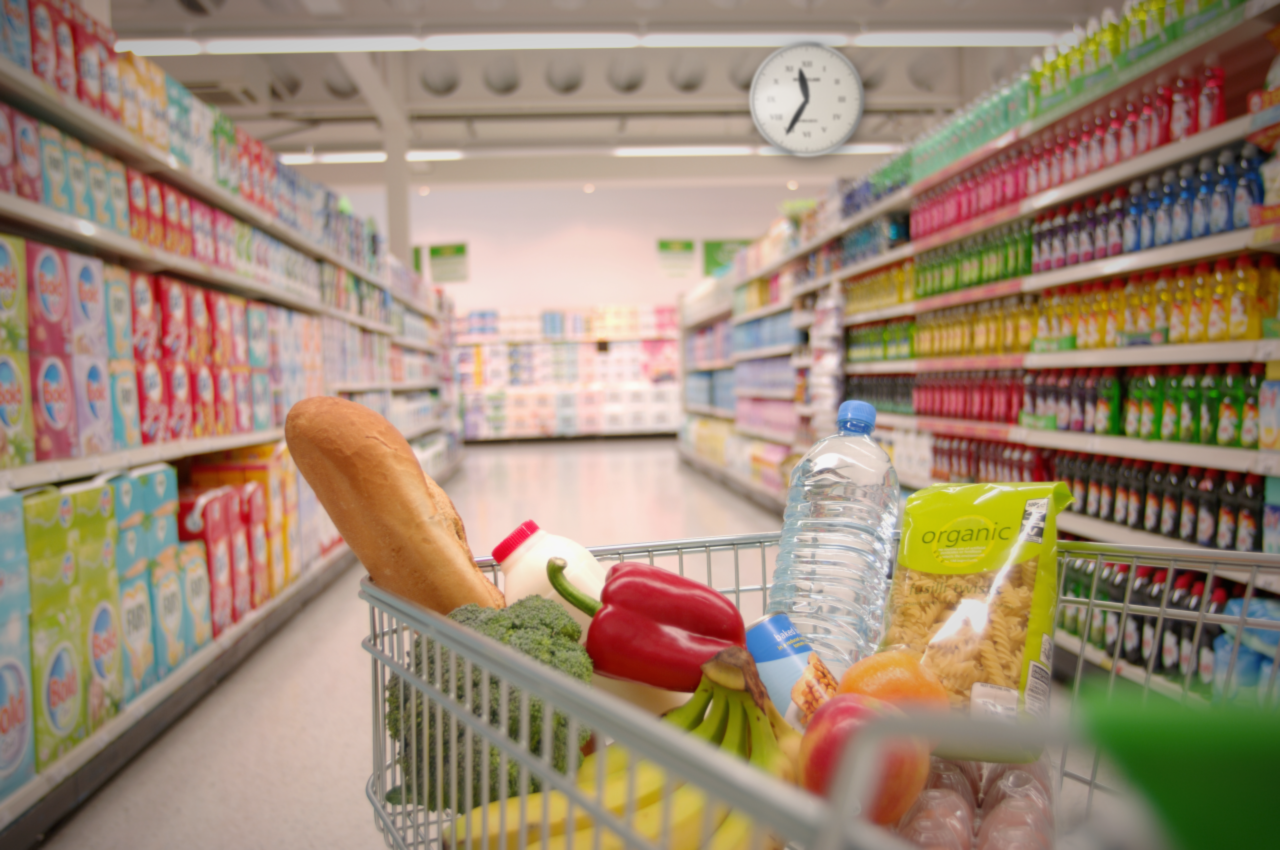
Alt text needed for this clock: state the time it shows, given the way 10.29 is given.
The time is 11.35
